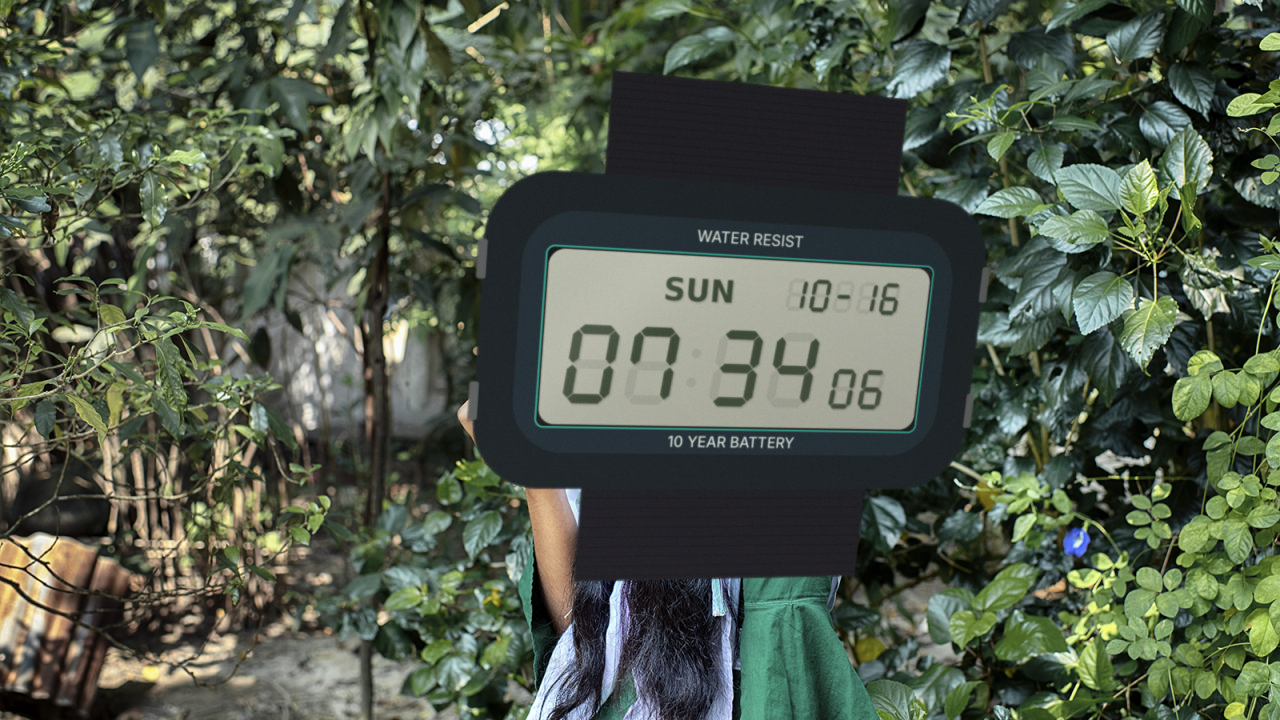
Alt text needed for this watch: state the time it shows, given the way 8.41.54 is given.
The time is 7.34.06
